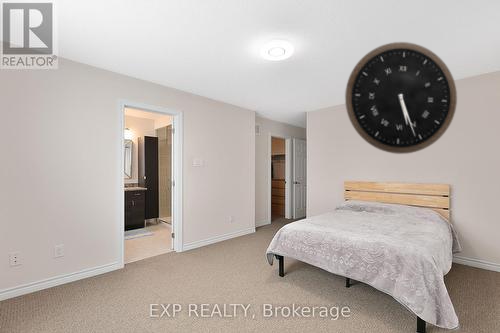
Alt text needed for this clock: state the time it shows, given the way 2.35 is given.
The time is 5.26
